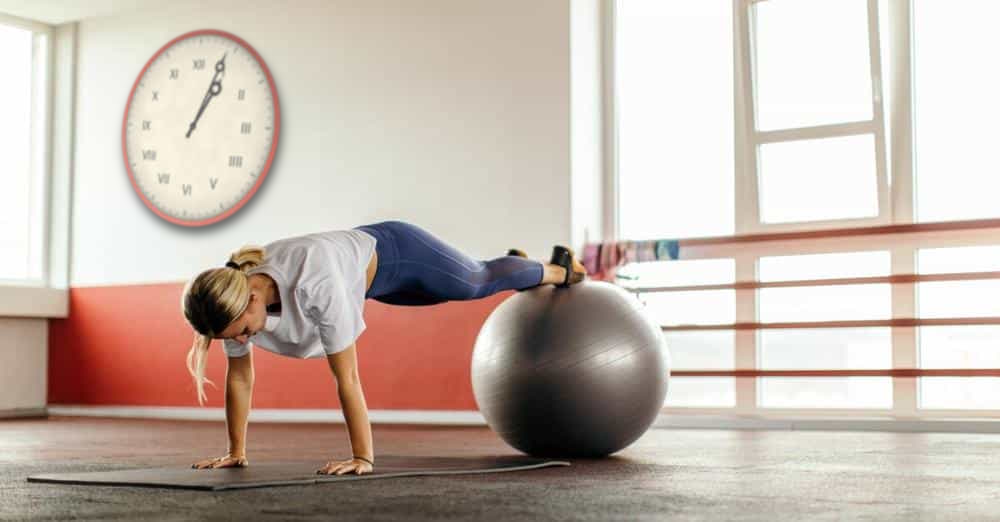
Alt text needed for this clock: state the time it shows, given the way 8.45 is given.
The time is 1.04
